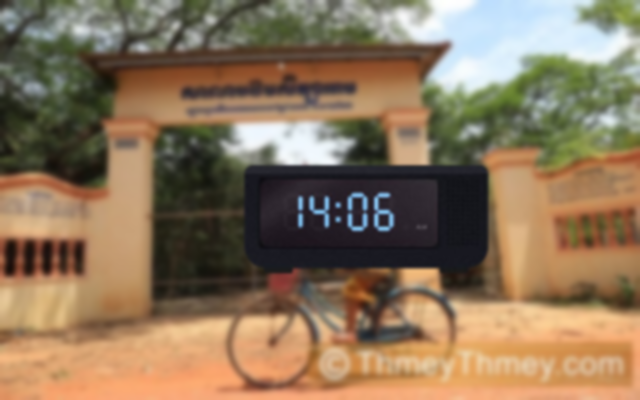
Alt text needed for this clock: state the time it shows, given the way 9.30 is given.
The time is 14.06
